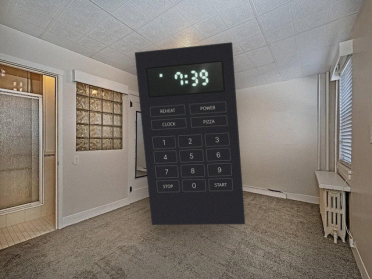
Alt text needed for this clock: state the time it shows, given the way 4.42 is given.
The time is 7.39
